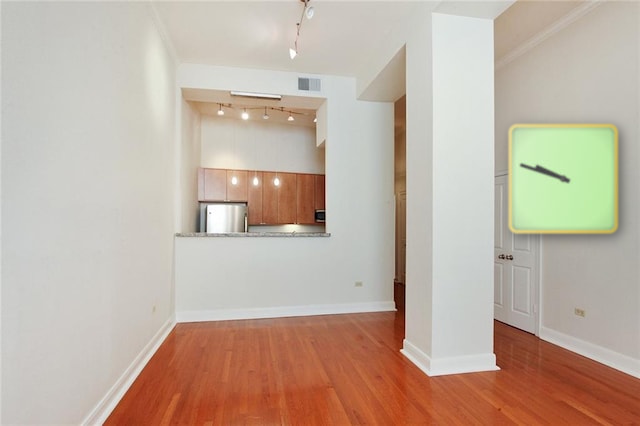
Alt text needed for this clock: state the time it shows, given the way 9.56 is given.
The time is 9.48
